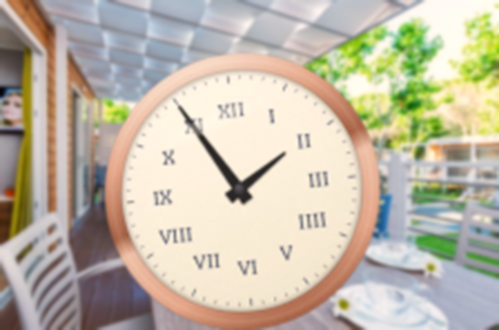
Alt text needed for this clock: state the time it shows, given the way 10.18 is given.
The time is 1.55
